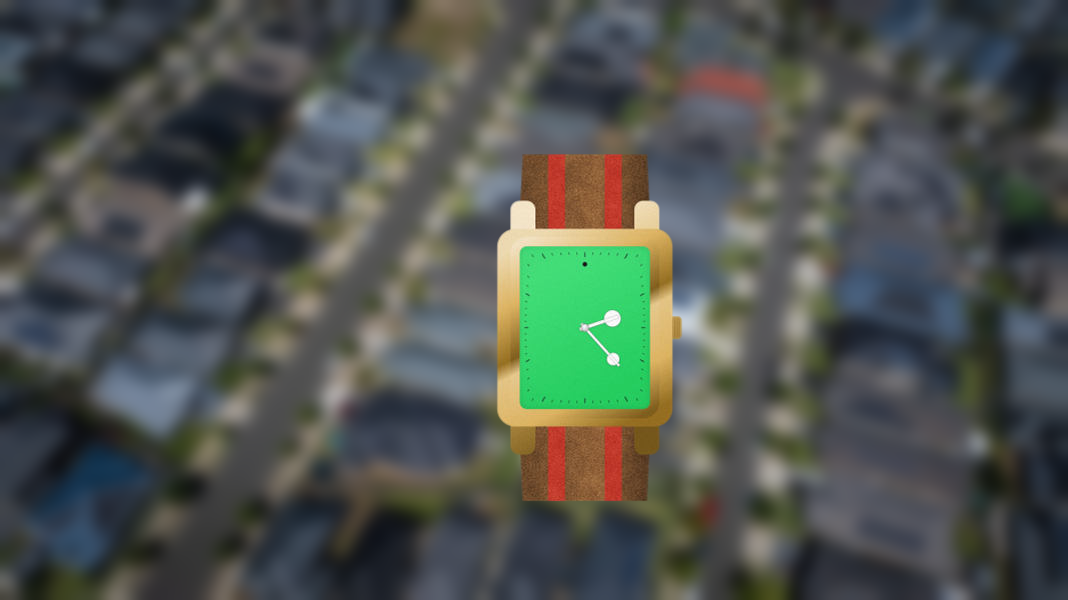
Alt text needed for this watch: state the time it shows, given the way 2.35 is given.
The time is 2.23
